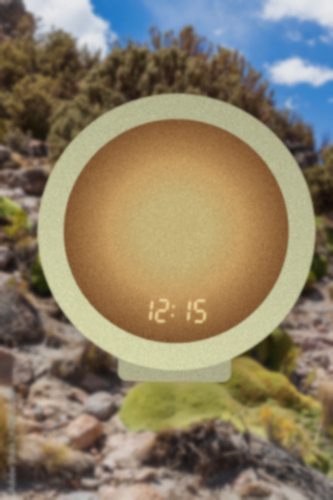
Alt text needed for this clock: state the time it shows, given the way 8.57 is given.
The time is 12.15
